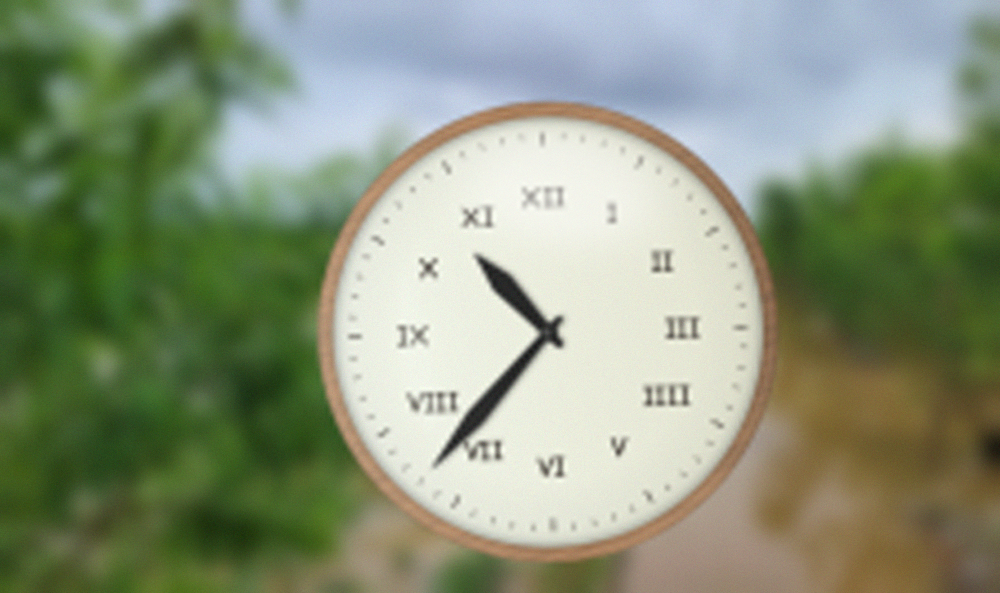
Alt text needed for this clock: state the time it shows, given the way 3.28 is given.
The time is 10.37
